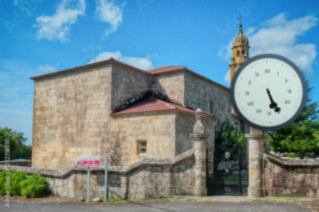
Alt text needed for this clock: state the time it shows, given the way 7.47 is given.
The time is 5.26
